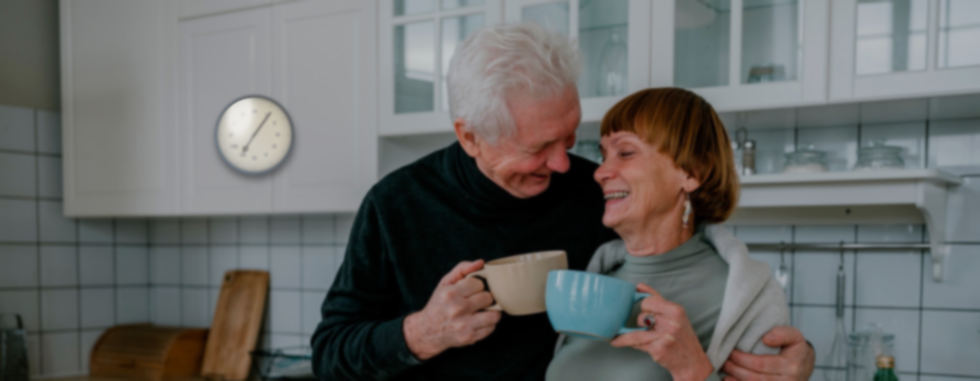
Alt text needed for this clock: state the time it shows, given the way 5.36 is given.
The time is 7.06
